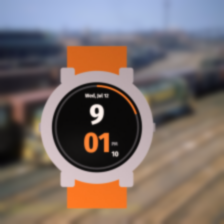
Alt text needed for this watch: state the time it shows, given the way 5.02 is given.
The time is 9.01
